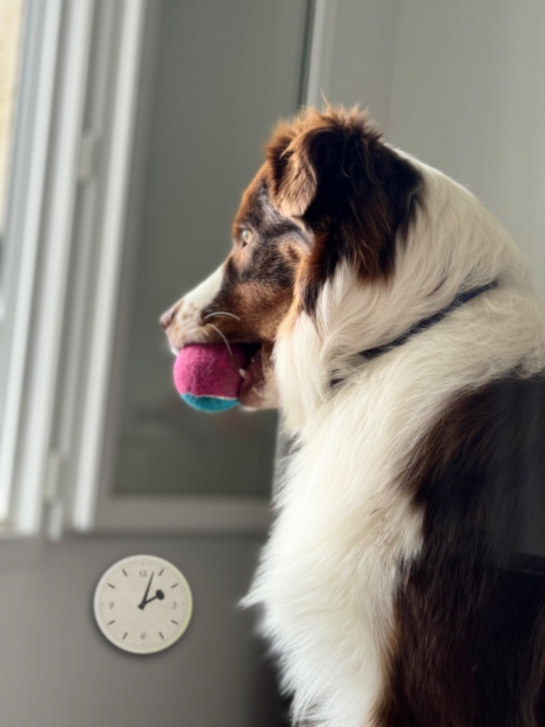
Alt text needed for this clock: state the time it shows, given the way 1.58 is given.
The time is 2.03
